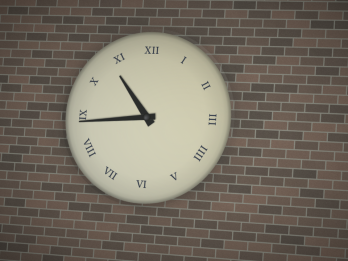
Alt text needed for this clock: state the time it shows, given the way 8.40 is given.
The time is 10.44
